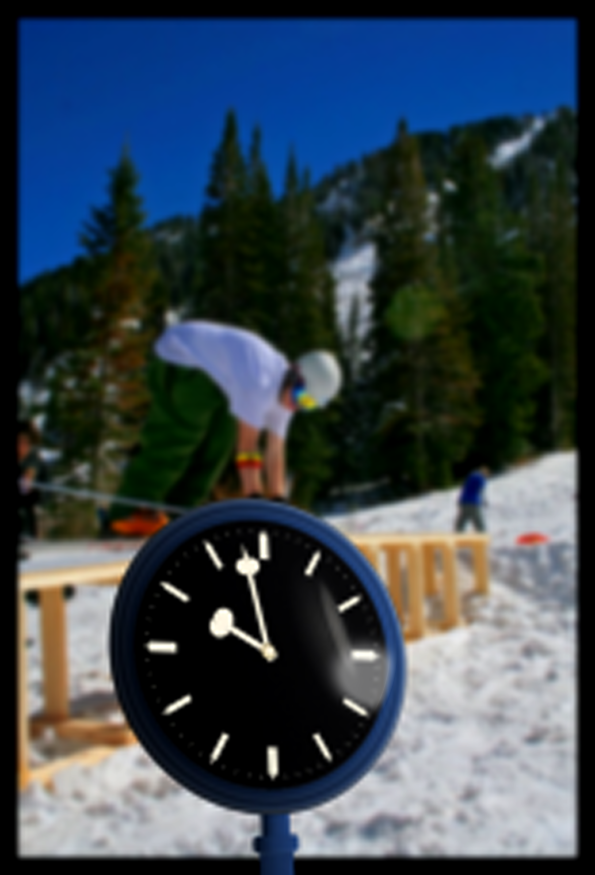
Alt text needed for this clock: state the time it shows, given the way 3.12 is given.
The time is 9.58
